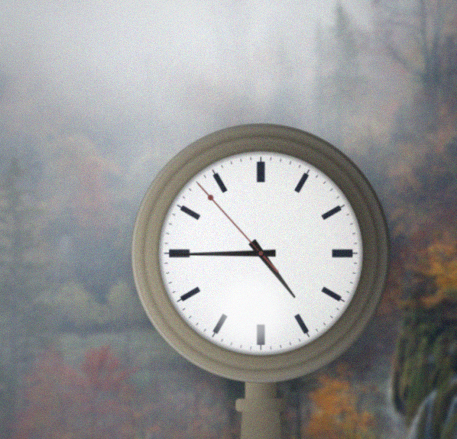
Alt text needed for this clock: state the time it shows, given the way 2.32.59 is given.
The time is 4.44.53
